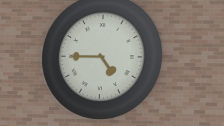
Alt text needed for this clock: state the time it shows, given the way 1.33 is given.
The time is 4.45
